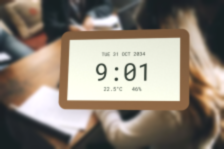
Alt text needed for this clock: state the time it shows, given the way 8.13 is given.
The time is 9.01
